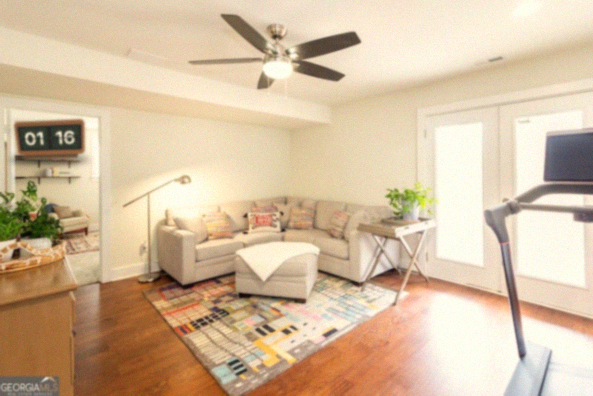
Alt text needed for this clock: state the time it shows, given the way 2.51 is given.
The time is 1.16
